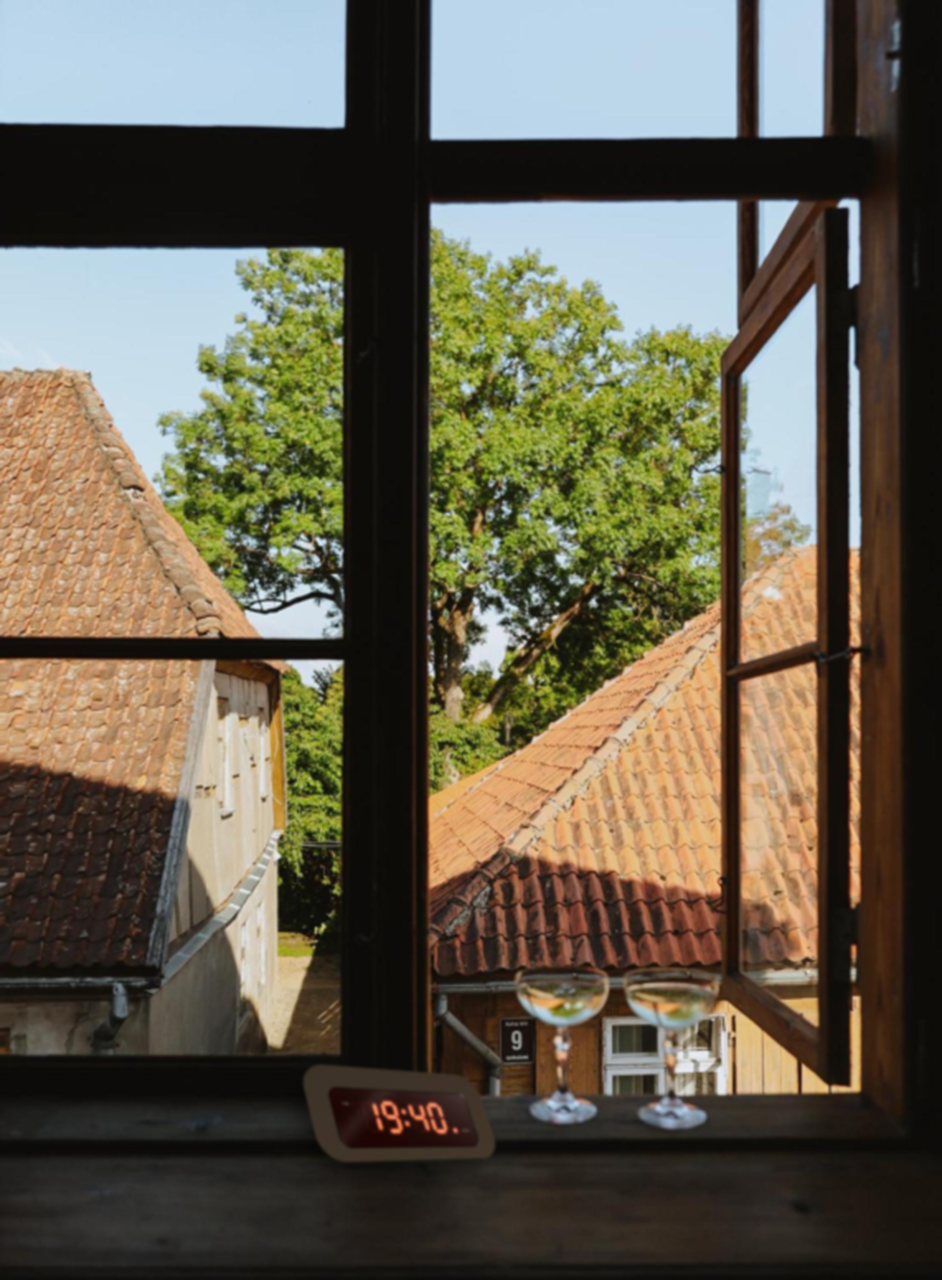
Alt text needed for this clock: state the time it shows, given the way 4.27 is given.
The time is 19.40
